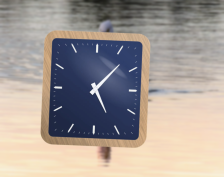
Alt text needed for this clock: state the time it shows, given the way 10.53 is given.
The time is 5.07
